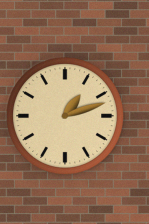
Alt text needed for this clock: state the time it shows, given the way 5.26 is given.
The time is 1.12
